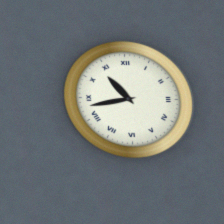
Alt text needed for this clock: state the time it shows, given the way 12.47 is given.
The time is 10.43
